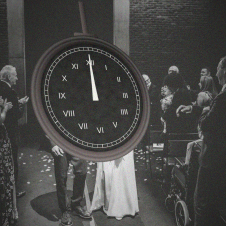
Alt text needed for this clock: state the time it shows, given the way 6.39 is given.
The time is 12.00
